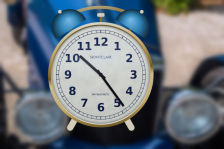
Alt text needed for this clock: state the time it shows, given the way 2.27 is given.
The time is 10.24
